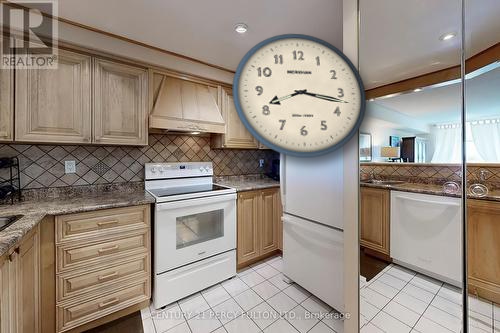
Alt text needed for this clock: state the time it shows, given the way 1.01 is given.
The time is 8.17
